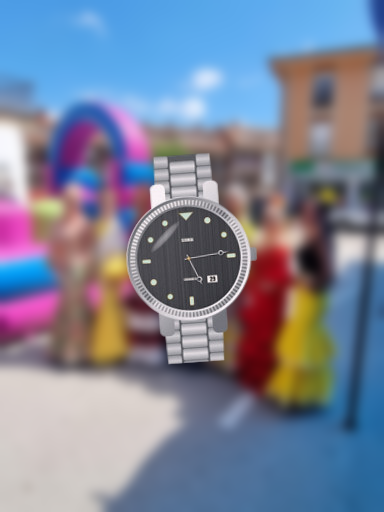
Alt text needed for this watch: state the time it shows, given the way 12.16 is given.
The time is 5.14
